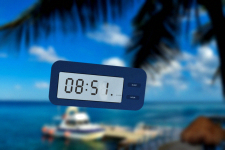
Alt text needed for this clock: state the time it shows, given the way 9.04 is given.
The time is 8.51
